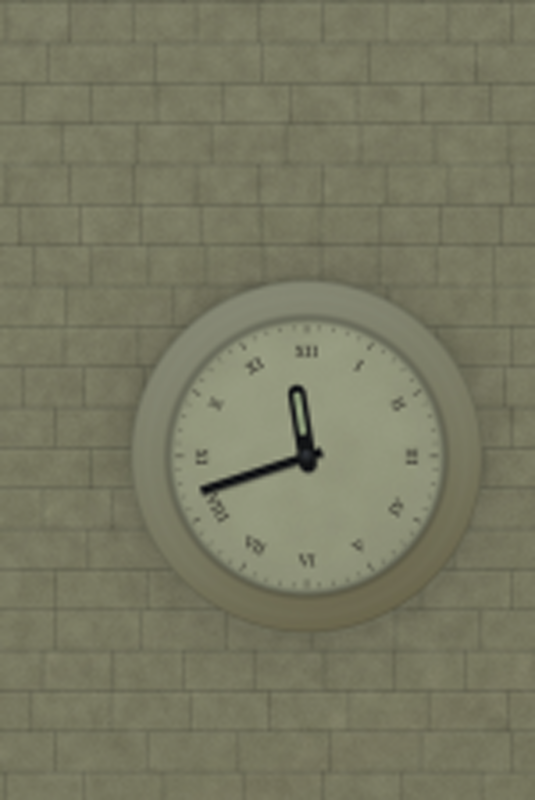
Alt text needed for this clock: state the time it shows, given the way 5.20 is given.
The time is 11.42
